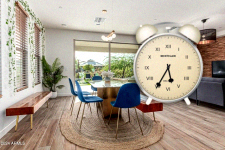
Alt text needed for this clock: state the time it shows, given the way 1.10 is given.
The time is 5.35
